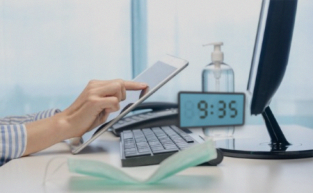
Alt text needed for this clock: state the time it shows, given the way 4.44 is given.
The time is 9.35
